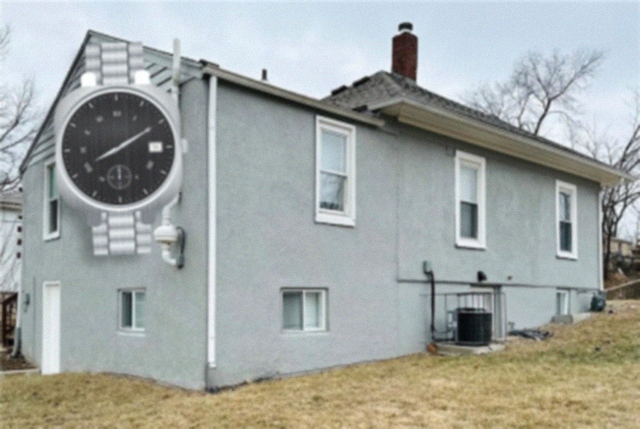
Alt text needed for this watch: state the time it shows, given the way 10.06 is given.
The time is 8.10
